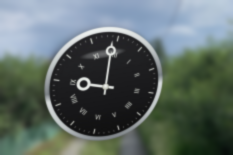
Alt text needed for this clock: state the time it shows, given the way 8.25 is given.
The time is 8.59
